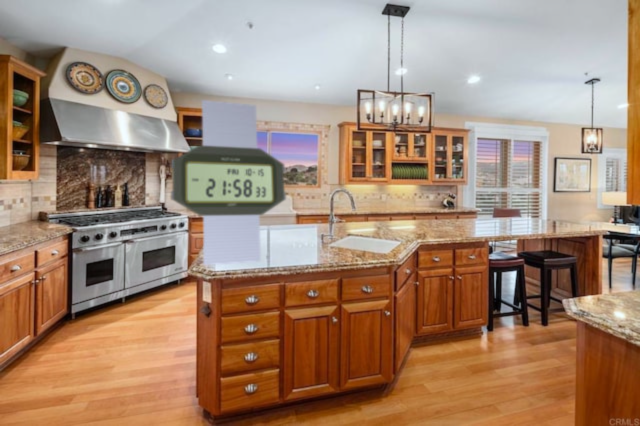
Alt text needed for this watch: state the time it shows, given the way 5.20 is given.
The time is 21.58
